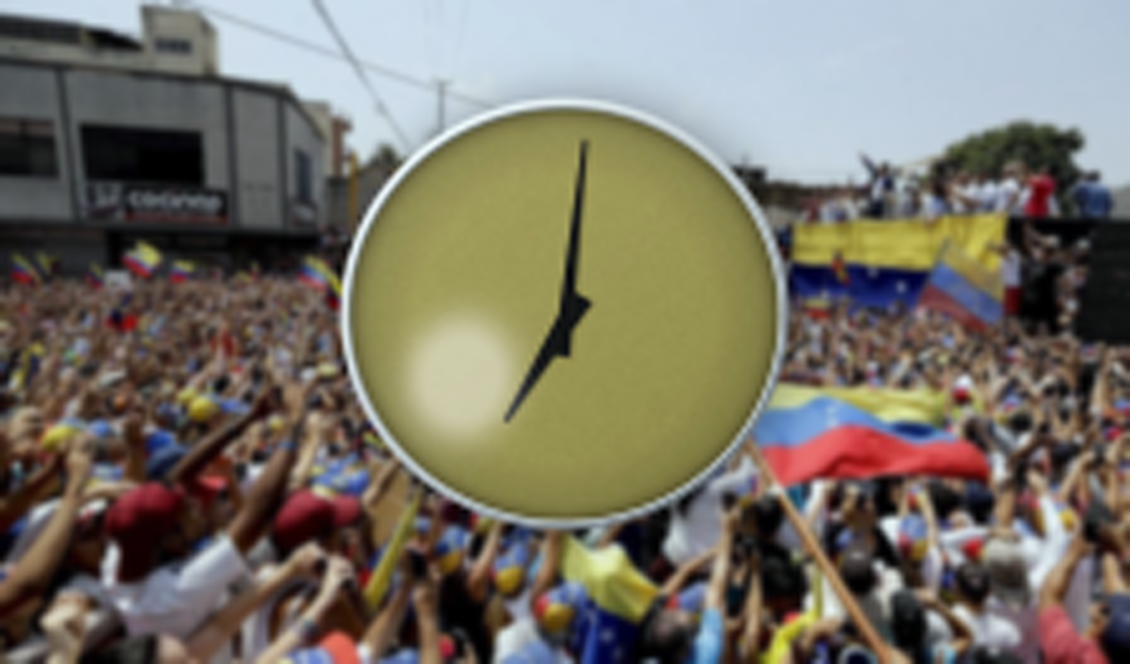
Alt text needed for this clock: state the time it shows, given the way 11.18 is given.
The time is 7.01
